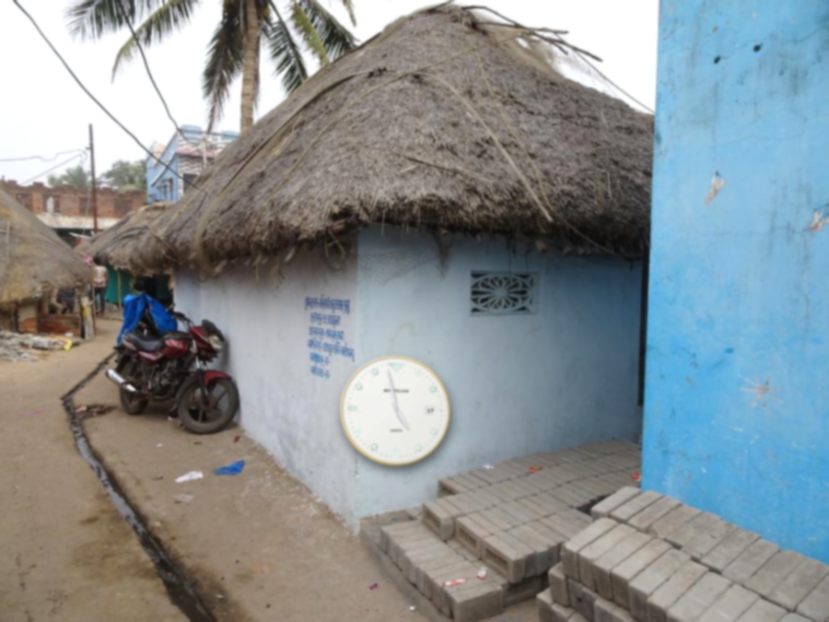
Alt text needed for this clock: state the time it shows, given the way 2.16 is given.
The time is 4.58
